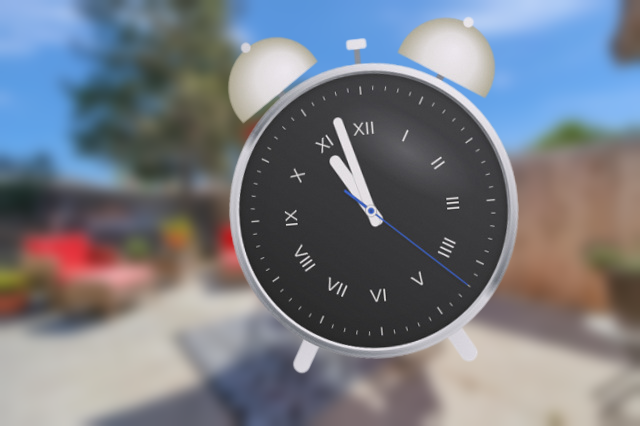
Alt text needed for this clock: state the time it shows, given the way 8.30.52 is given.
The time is 10.57.22
